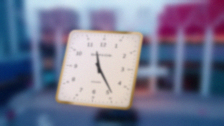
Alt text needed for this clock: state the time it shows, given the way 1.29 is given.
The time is 11.24
